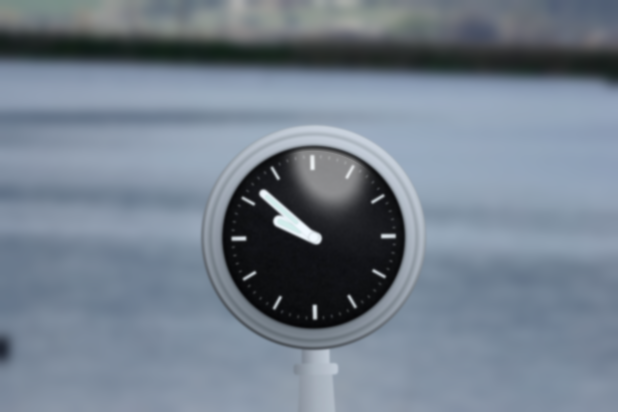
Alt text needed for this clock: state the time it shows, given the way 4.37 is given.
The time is 9.52
